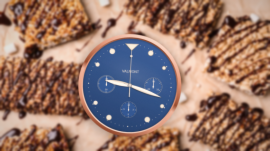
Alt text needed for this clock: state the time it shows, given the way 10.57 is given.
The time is 9.18
